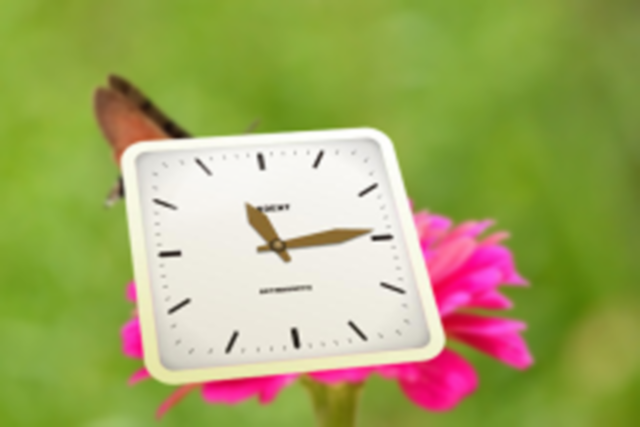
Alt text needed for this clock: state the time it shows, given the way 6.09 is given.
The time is 11.14
